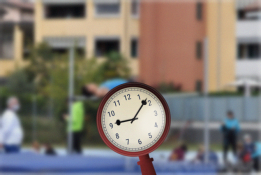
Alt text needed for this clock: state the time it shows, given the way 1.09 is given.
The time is 9.08
